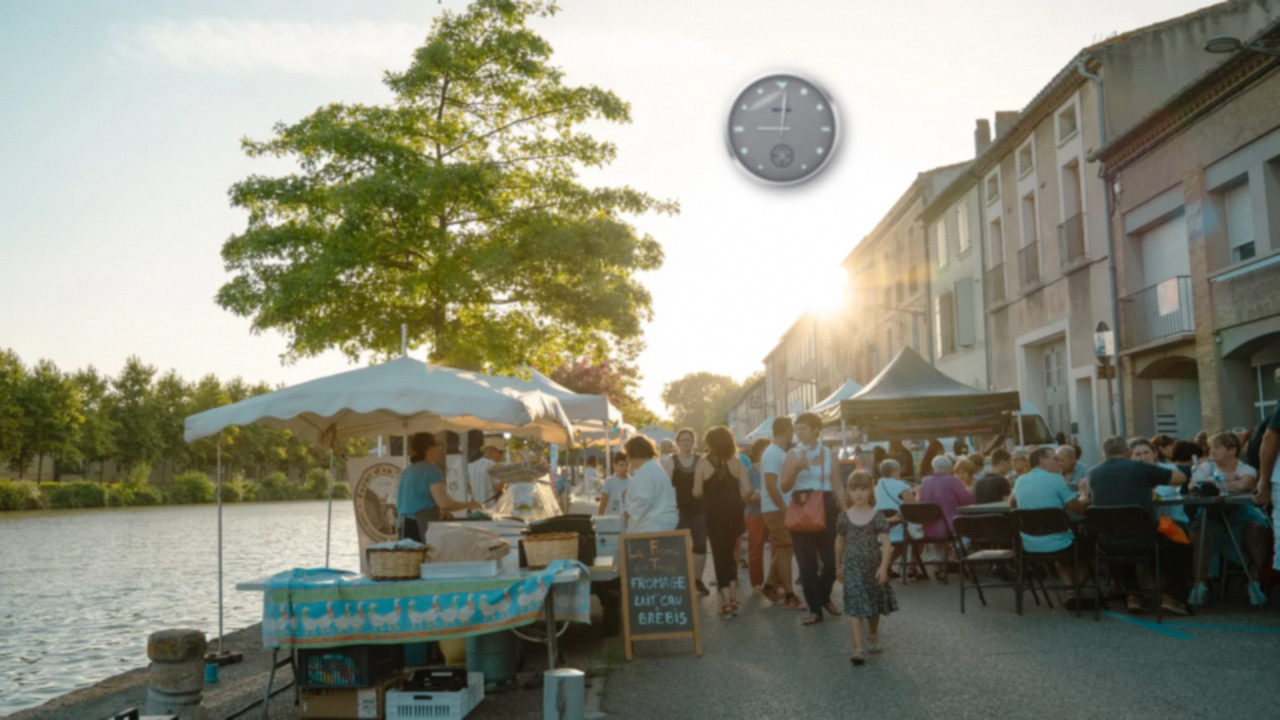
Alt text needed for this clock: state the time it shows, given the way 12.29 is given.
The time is 9.01
